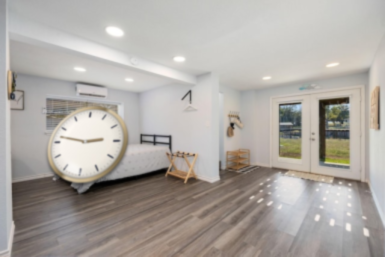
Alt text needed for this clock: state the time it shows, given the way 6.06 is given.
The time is 2.47
